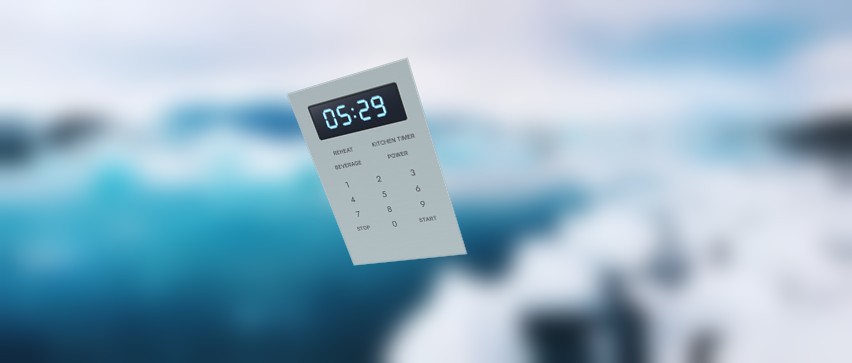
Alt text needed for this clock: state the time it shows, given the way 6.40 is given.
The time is 5.29
